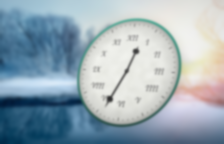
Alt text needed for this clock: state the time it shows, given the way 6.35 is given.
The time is 12.34
